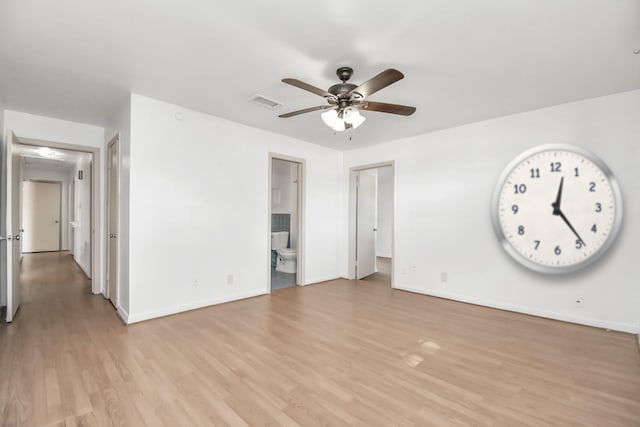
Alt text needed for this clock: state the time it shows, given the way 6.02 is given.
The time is 12.24
